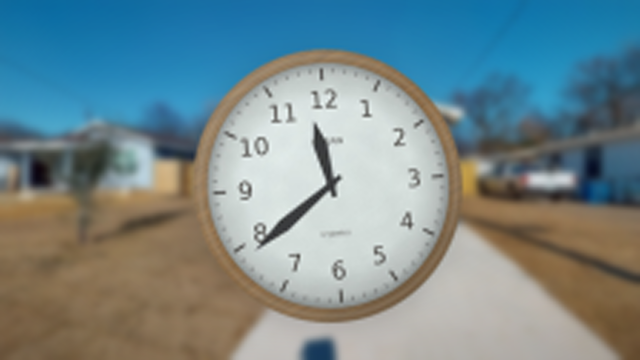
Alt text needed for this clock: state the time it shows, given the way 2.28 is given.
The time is 11.39
